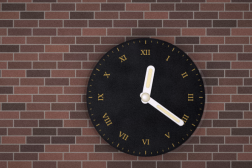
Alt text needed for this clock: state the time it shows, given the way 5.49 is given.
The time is 12.21
